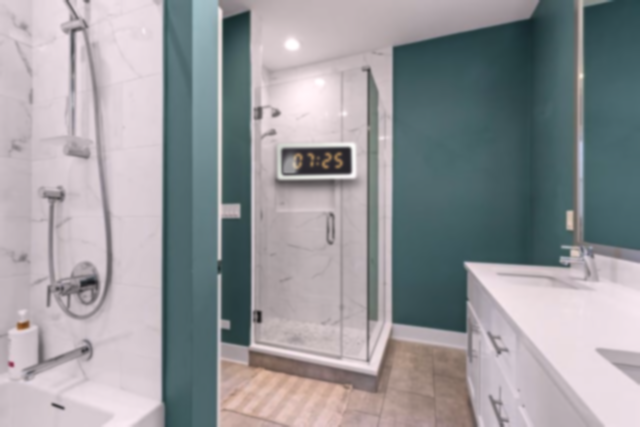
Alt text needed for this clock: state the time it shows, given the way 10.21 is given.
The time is 7.25
